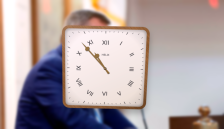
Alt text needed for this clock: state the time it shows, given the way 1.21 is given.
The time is 10.53
